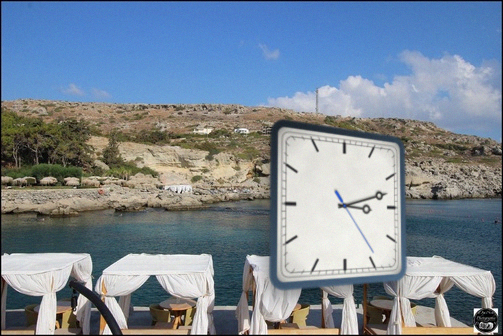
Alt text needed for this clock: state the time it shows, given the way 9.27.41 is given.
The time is 3.12.24
